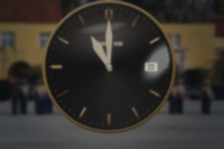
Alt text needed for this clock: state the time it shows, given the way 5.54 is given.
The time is 11.00
